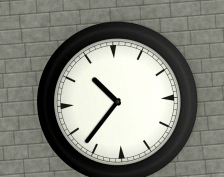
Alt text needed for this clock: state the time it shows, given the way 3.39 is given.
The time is 10.37
